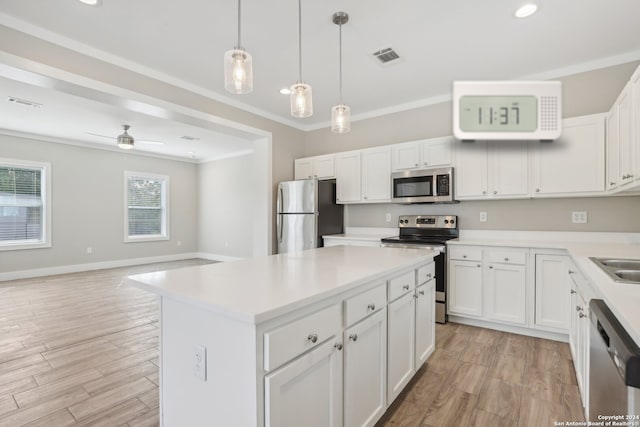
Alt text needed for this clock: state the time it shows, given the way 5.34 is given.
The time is 11.37
